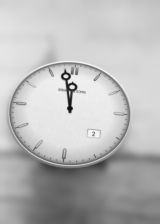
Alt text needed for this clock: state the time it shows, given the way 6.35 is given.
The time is 11.58
